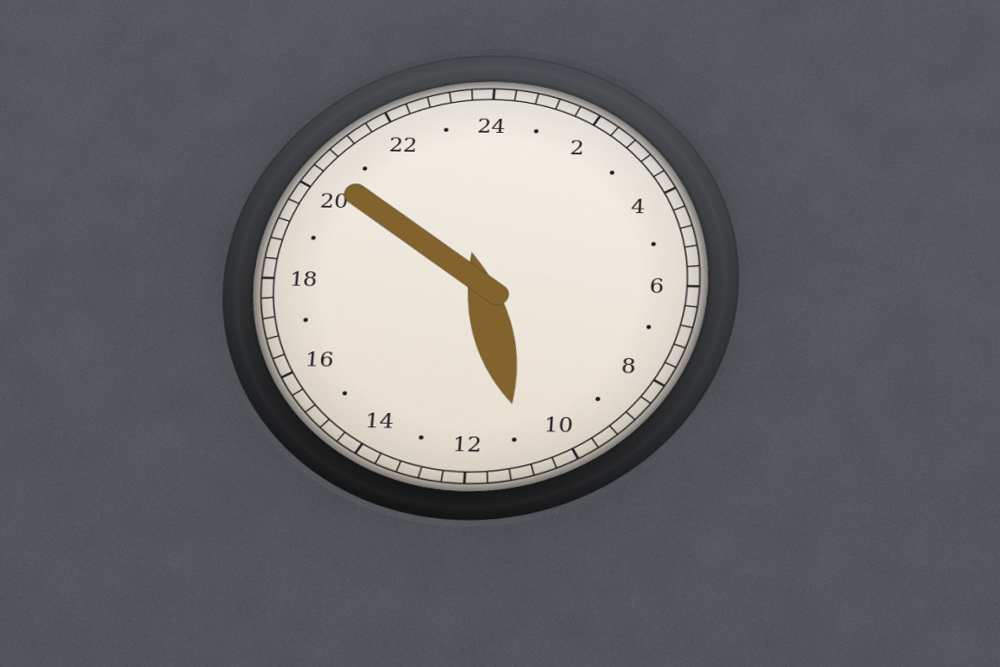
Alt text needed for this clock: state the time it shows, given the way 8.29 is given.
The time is 10.51
